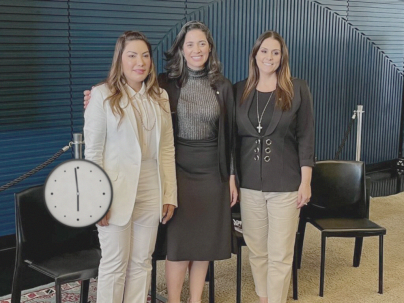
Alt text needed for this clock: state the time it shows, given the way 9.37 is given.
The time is 5.59
